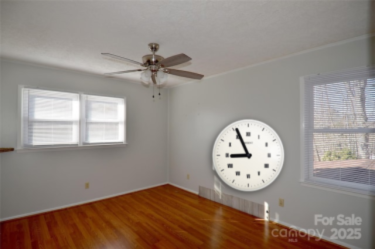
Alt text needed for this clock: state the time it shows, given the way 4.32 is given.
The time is 8.56
